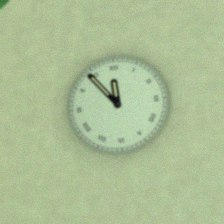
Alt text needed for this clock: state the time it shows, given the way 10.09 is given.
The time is 11.54
